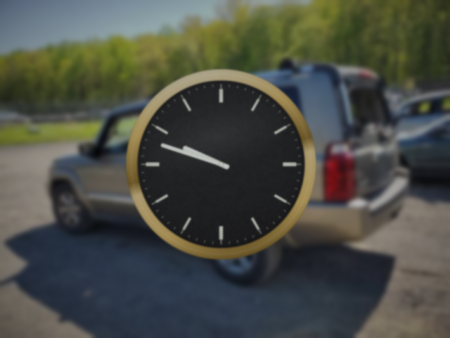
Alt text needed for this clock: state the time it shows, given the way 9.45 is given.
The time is 9.48
